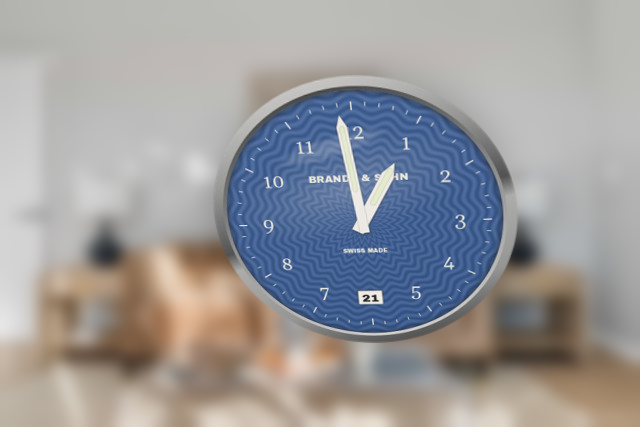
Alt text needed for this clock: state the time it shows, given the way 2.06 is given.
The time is 12.59
